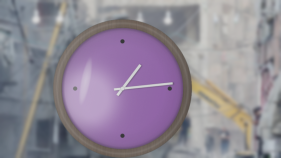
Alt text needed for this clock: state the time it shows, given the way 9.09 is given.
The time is 1.14
